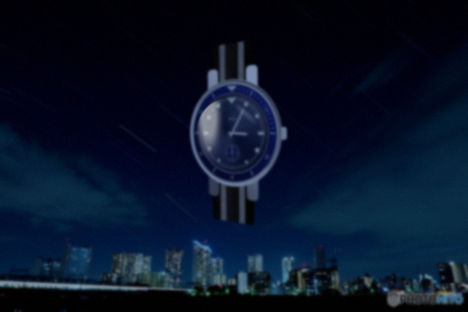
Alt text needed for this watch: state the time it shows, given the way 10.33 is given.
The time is 3.05
